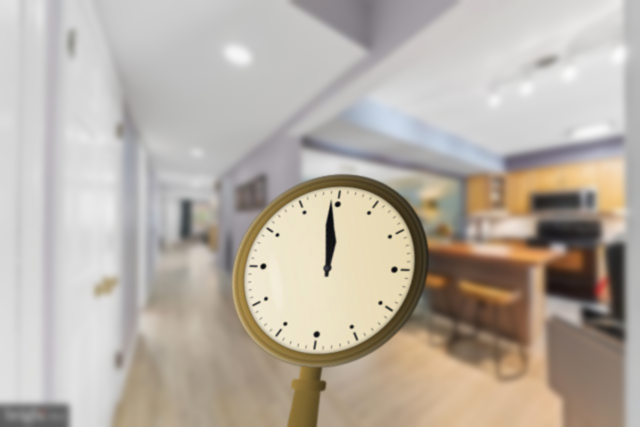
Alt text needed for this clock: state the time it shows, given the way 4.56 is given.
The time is 11.59
